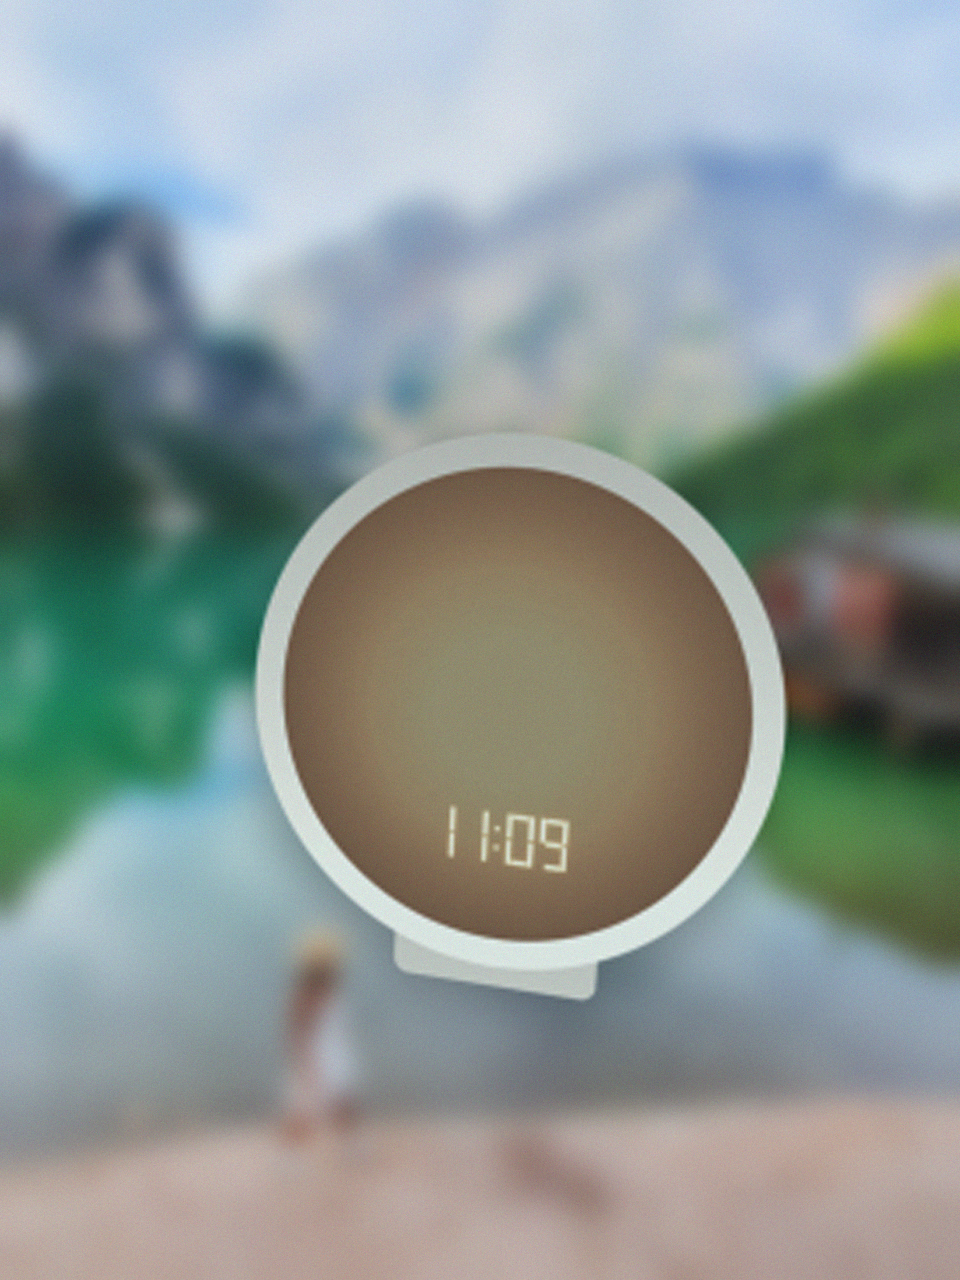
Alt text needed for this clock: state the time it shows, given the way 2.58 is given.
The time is 11.09
